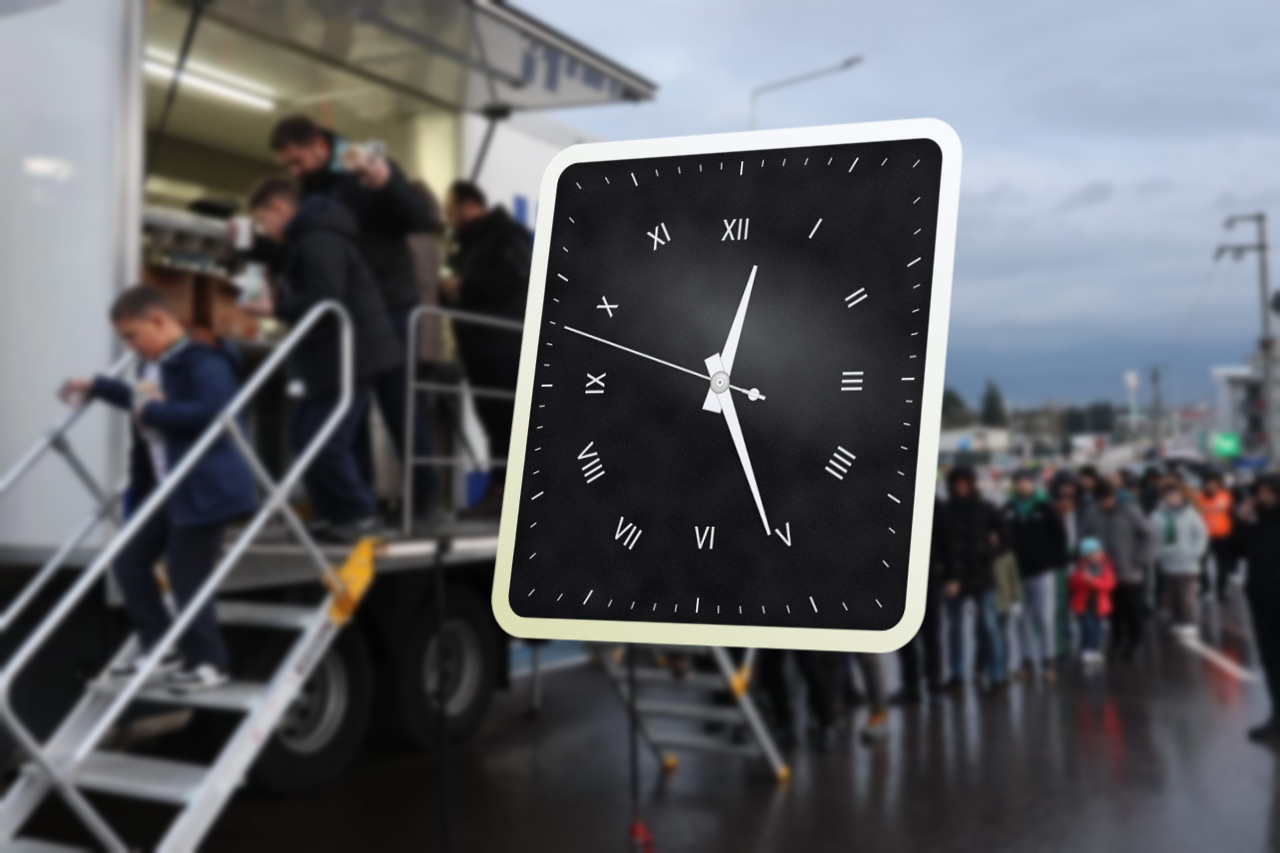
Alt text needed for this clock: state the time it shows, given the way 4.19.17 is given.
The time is 12.25.48
